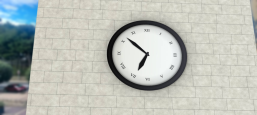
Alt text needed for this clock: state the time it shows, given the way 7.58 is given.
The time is 6.52
